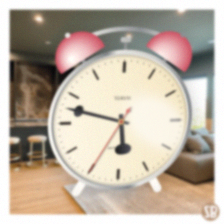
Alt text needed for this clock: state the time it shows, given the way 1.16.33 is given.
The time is 5.47.35
